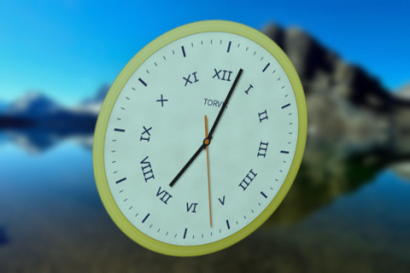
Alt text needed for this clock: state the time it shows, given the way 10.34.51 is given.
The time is 7.02.27
